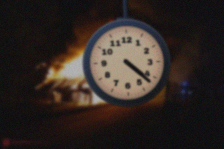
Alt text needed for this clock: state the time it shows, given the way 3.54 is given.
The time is 4.22
